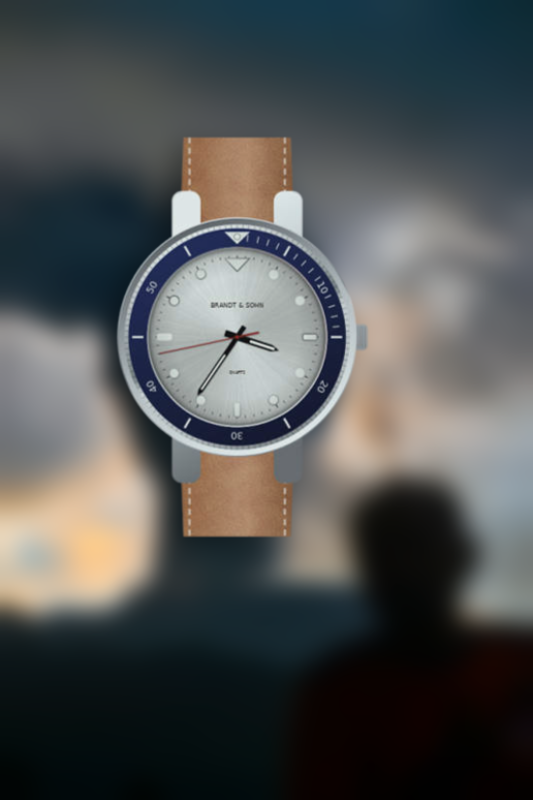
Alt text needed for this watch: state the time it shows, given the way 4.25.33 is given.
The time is 3.35.43
